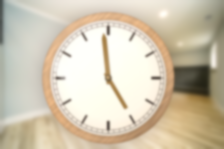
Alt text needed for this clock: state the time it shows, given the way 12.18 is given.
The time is 4.59
